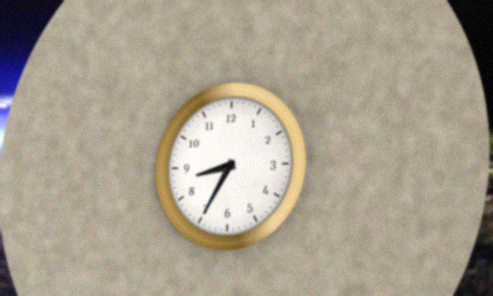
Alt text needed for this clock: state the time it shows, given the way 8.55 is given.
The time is 8.35
